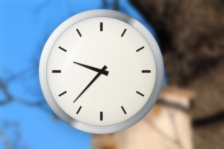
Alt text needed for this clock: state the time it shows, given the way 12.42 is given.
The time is 9.37
